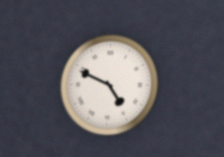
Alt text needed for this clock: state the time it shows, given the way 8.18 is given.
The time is 4.49
